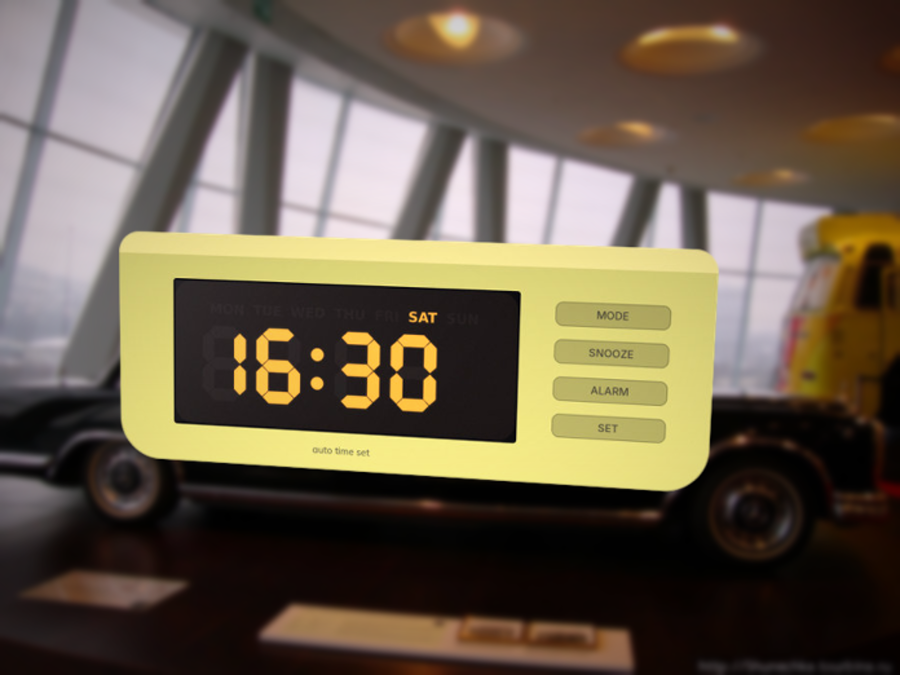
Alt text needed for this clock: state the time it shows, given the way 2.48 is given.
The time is 16.30
